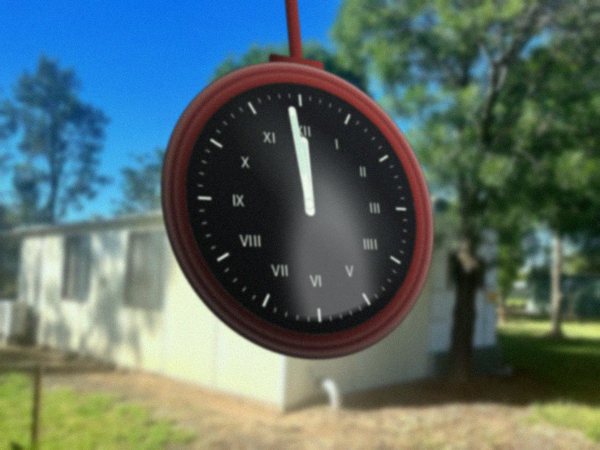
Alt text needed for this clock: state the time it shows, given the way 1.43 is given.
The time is 11.59
